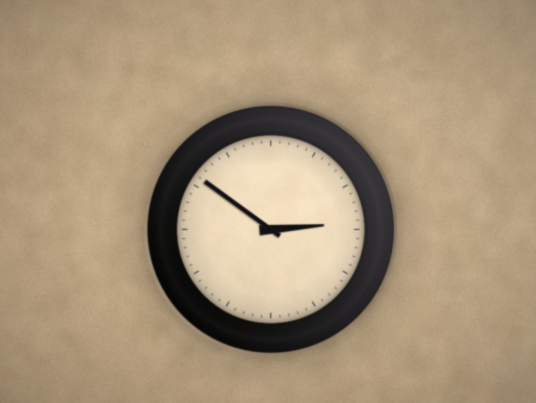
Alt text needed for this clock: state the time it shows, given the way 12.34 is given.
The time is 2.51
